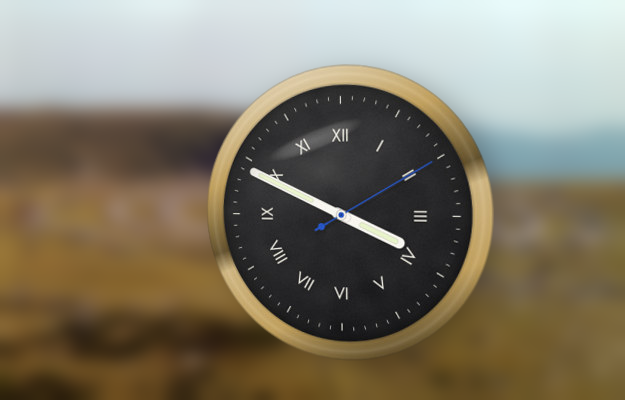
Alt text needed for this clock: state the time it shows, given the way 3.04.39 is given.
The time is 3.49.10
